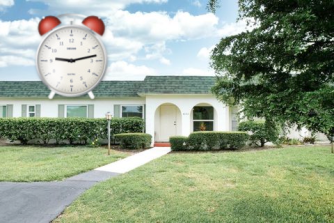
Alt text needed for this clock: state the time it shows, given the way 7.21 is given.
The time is 9.13
